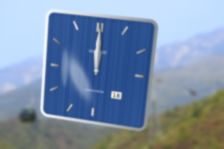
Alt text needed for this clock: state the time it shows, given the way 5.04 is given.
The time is 12.00
